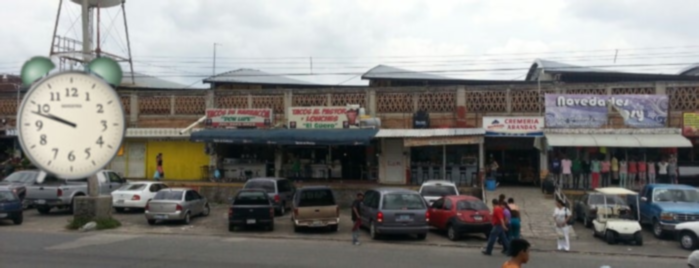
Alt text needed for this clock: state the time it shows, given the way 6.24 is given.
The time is 9.48
